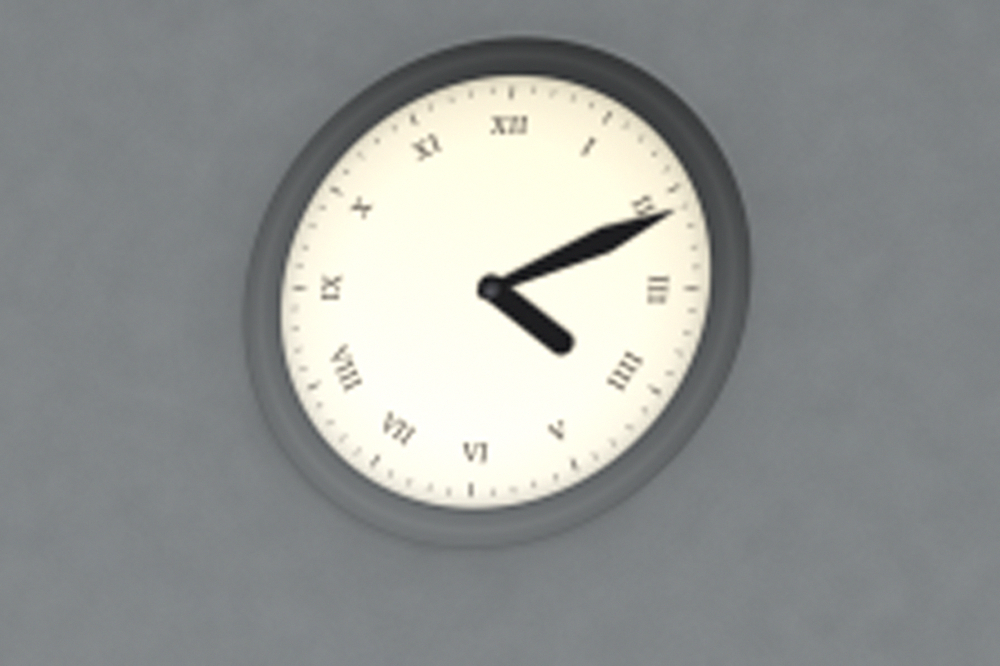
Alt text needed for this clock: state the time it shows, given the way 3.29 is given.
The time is 4.11
